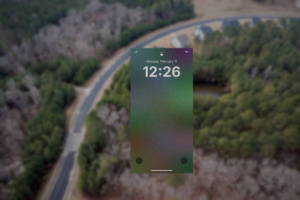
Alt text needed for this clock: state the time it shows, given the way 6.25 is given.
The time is 12.26
